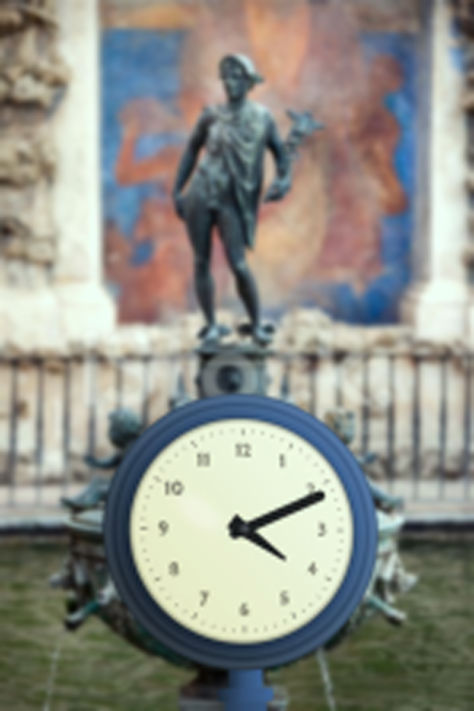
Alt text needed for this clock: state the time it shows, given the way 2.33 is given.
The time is 4.11
